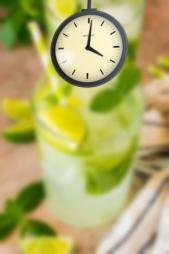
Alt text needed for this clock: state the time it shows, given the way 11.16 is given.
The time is 4.01
